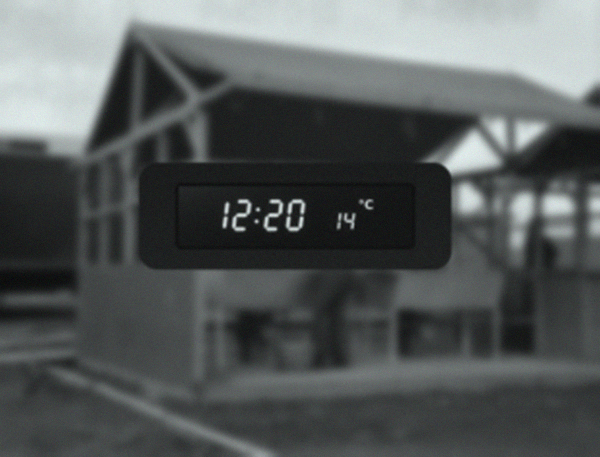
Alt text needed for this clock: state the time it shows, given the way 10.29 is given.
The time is 12.20
